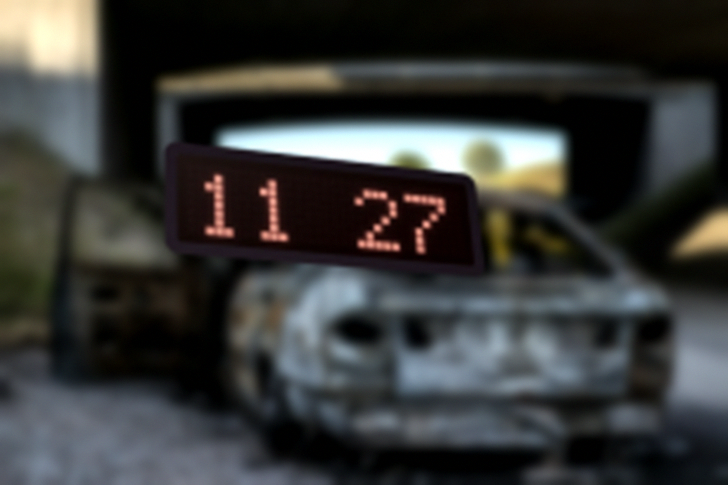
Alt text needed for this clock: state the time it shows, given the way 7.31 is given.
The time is 11.27
